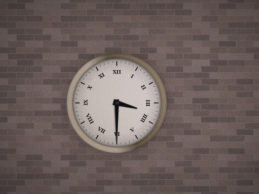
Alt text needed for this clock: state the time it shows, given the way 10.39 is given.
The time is 3.30
